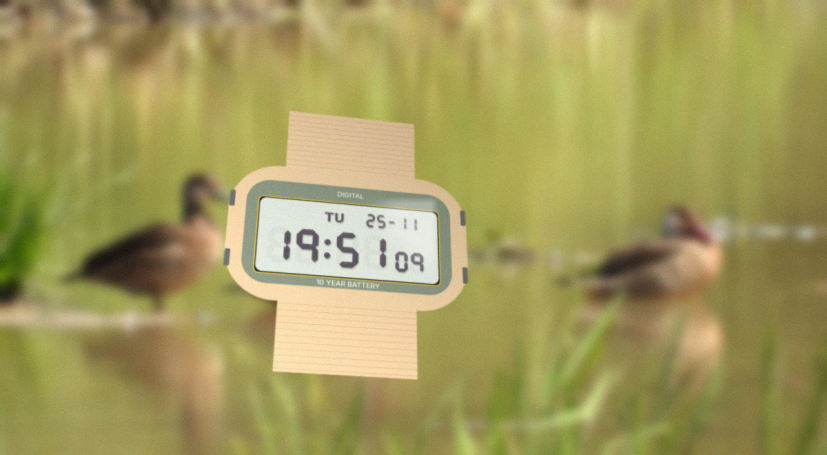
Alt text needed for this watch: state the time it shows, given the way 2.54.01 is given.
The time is 19.51.09
